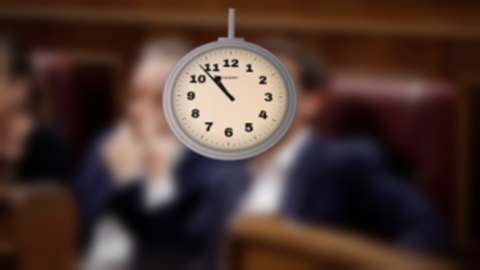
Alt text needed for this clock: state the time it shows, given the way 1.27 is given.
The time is 10.53
